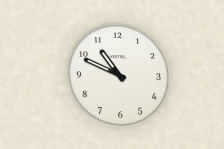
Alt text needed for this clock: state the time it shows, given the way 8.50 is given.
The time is 10.49
